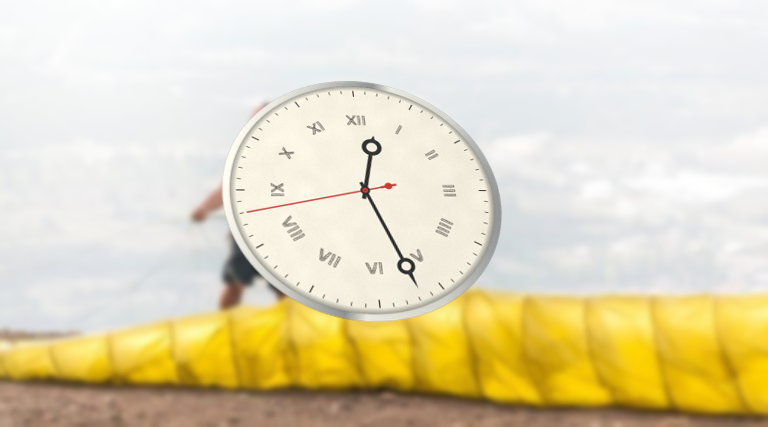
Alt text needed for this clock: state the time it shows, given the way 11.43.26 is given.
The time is 12.26.43
